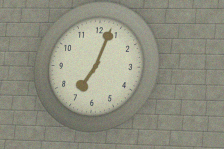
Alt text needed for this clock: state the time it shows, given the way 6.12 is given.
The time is 7.03
